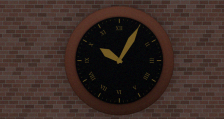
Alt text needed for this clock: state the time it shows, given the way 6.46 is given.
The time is 10.05
